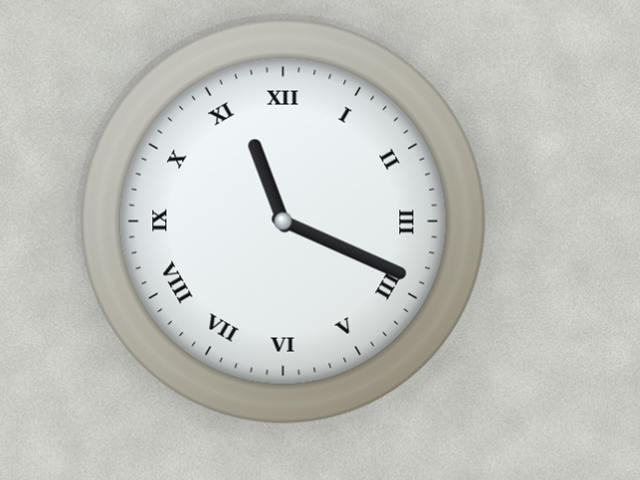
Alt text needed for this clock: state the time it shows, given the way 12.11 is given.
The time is 11.19
